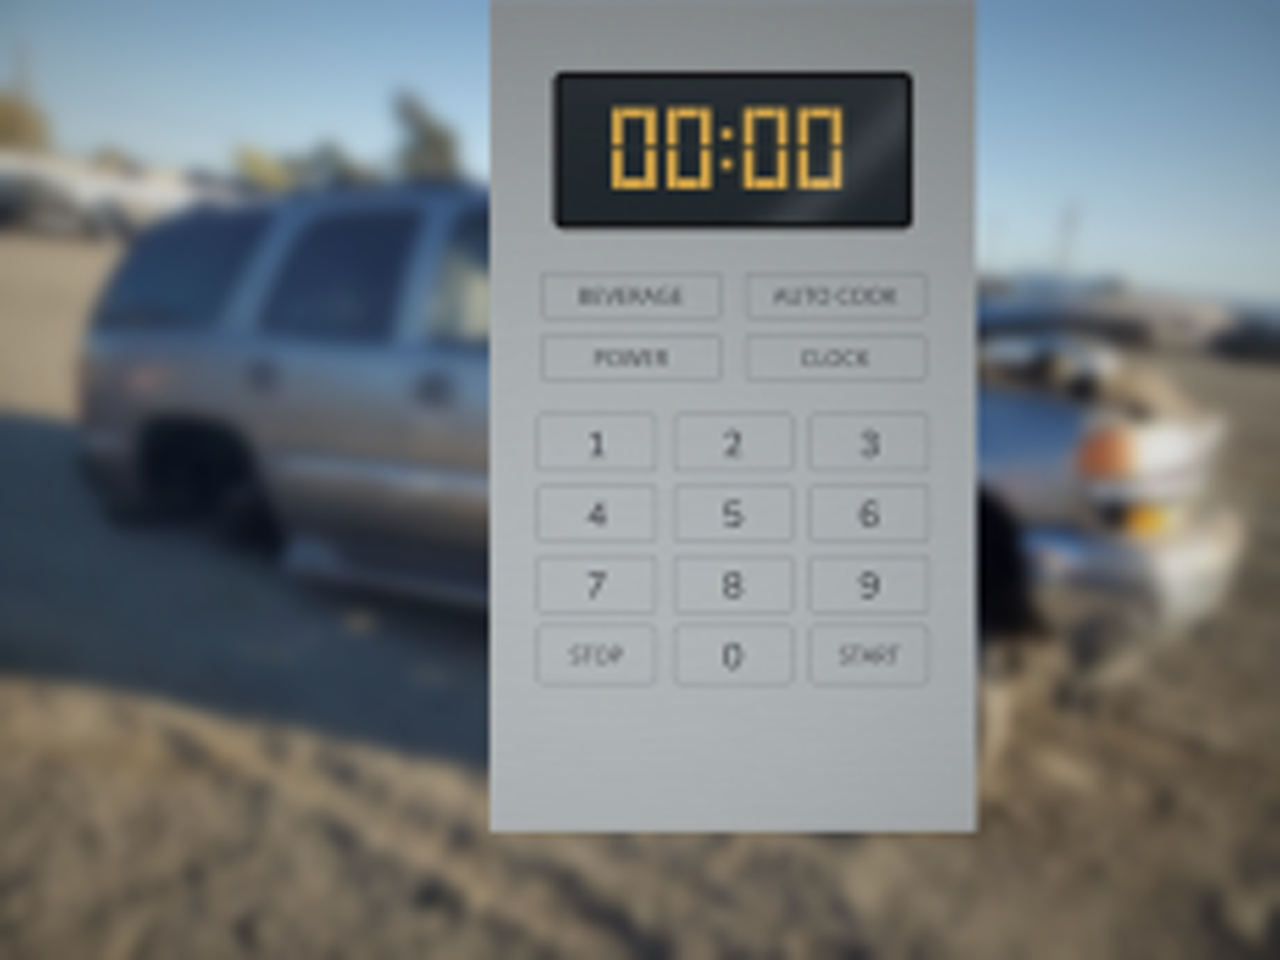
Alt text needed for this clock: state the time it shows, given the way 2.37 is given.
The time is 0.00
